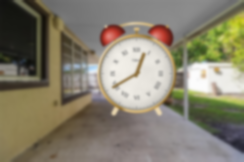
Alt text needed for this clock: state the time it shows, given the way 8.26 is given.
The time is 12.40
